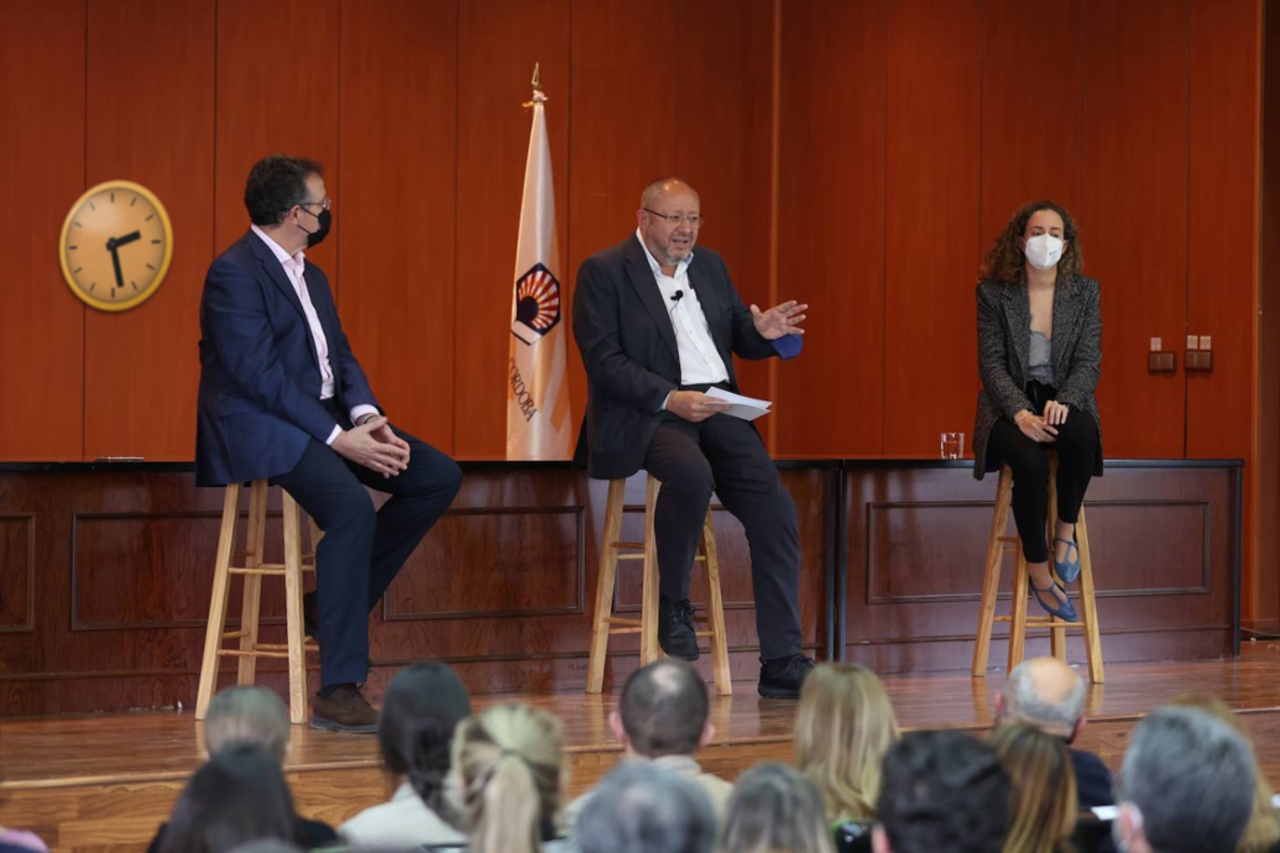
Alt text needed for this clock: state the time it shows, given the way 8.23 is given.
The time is 2.28
